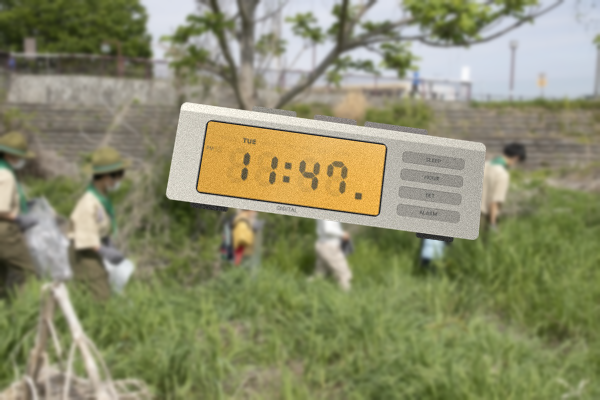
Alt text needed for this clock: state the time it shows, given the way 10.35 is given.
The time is 11.47
